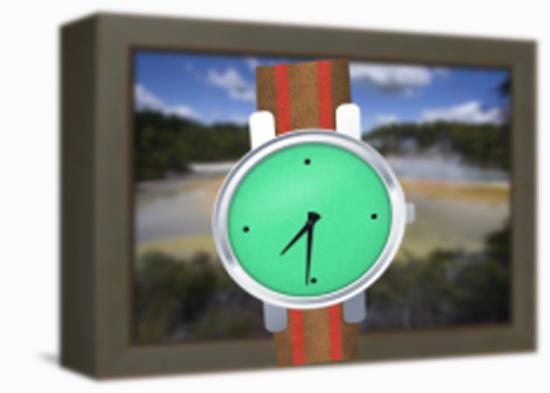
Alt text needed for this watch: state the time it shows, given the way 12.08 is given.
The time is 7.31
